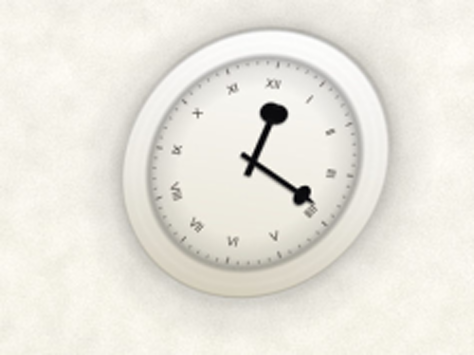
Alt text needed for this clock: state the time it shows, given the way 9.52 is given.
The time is 12.19
